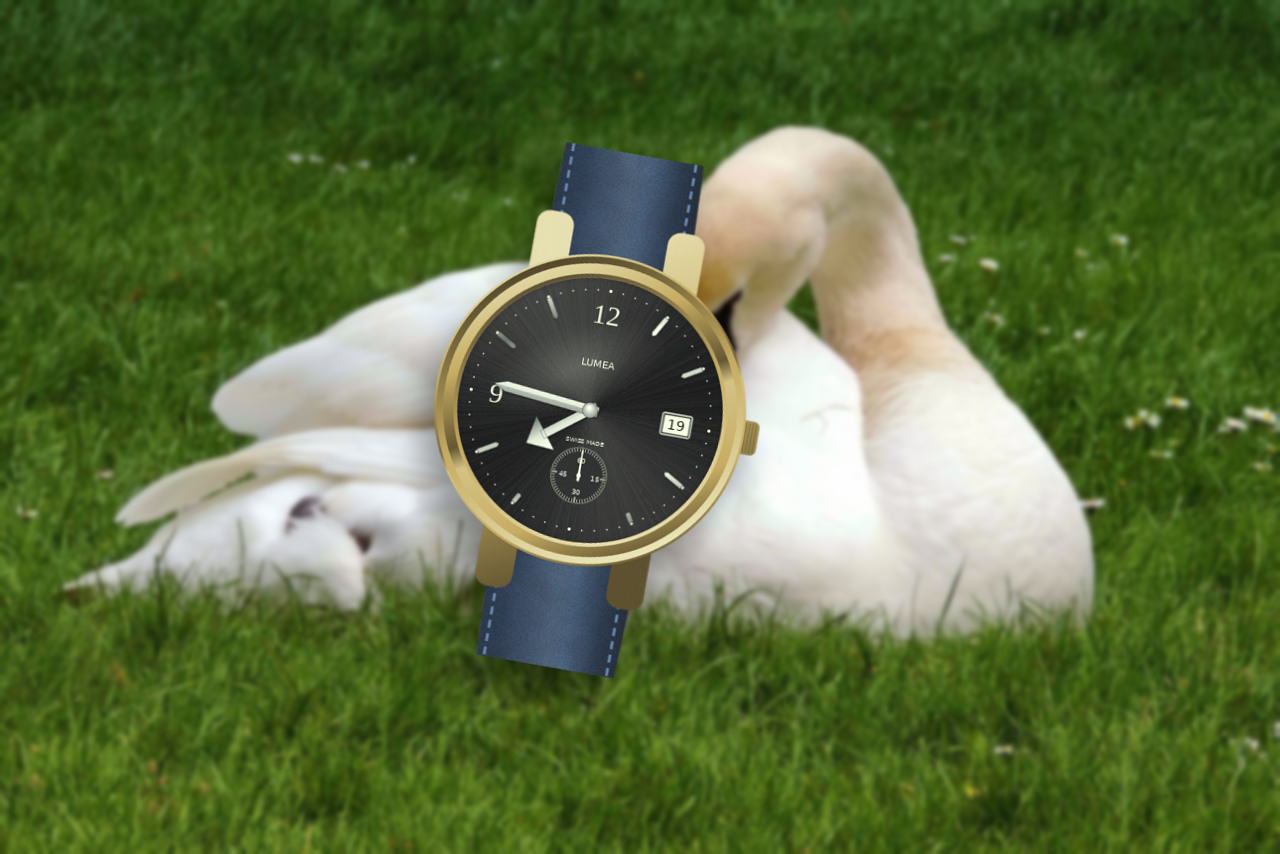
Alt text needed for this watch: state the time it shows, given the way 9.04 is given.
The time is 7.46
